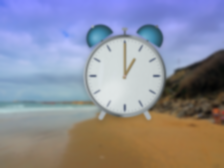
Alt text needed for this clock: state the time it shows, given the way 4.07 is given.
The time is 1.00
